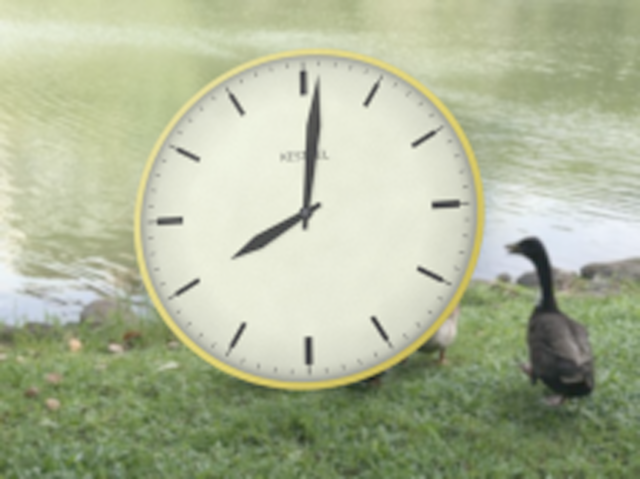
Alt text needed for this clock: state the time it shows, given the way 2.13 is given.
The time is 8.01
